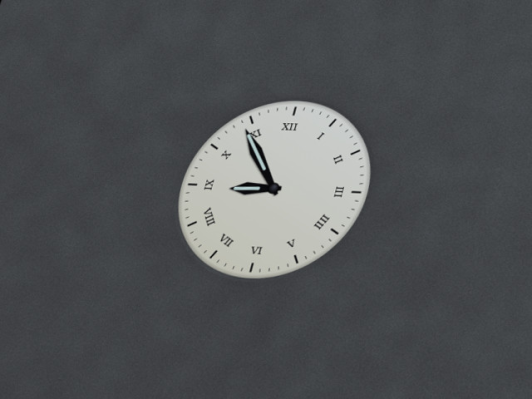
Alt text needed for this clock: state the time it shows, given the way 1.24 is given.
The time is 8.54
